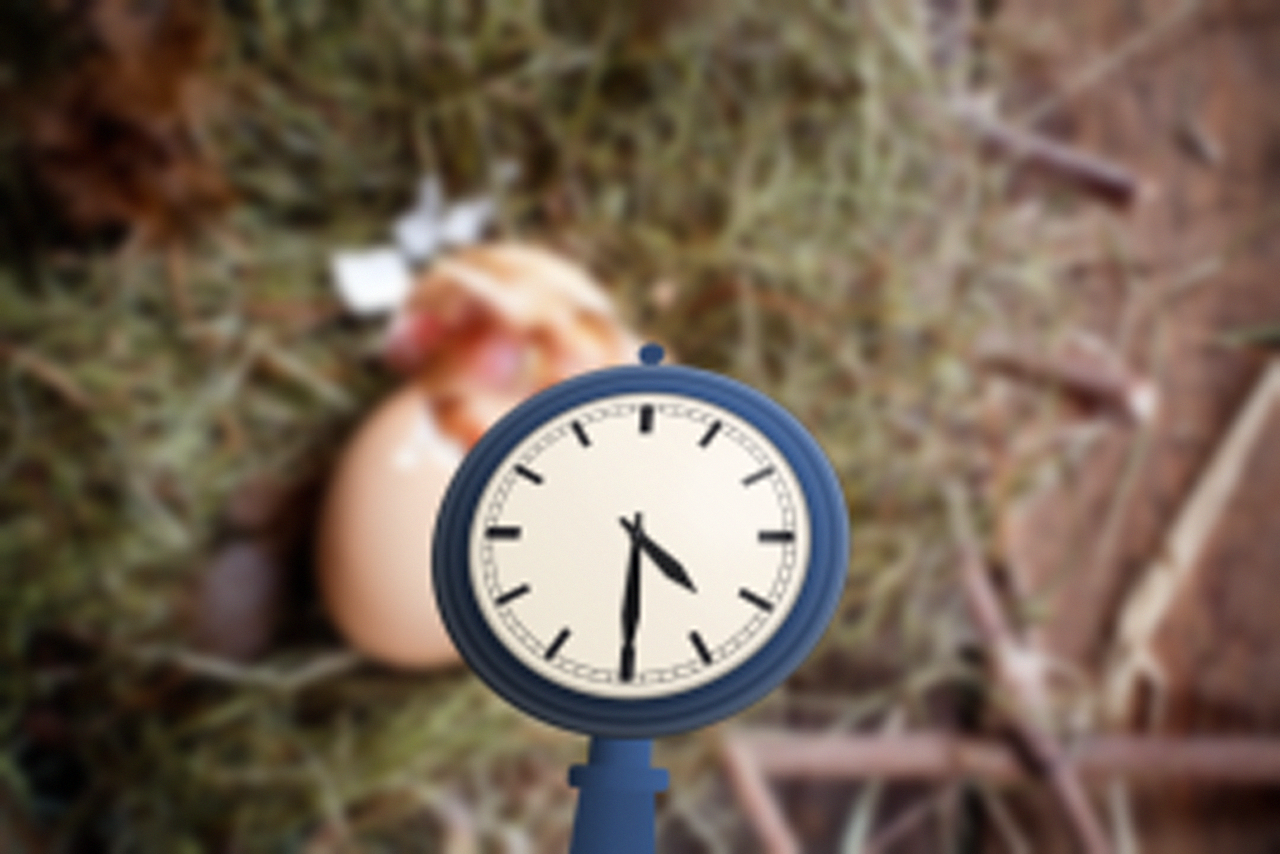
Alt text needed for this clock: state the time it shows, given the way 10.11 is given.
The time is 4.30
